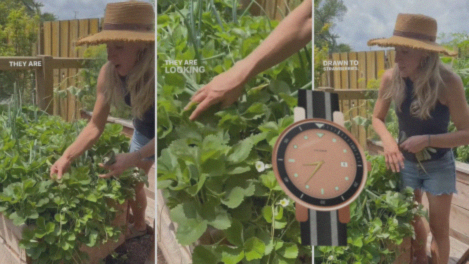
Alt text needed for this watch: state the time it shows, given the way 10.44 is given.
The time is 8.36
